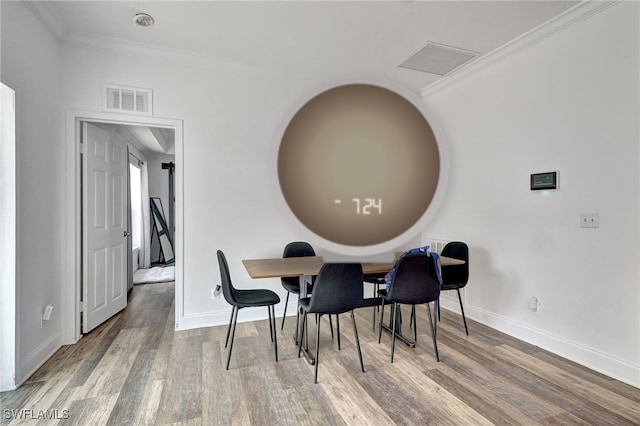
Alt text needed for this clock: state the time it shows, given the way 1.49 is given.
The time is 7.24
